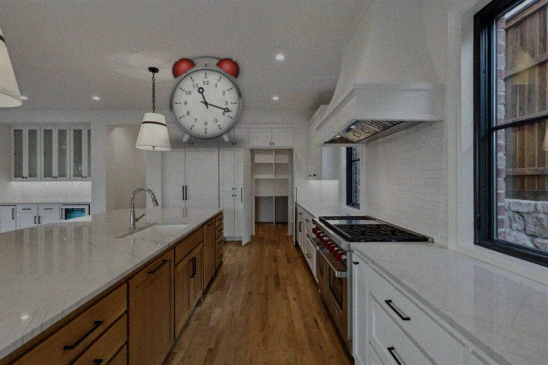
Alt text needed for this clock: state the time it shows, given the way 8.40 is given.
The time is 11.18
